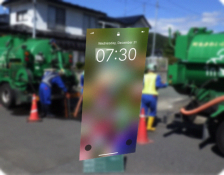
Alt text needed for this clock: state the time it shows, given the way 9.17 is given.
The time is 7.30
